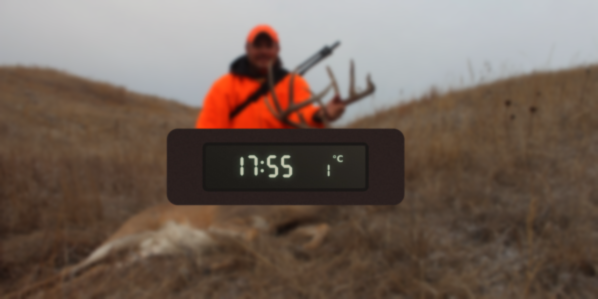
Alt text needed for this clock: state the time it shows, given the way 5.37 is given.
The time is 17.55
